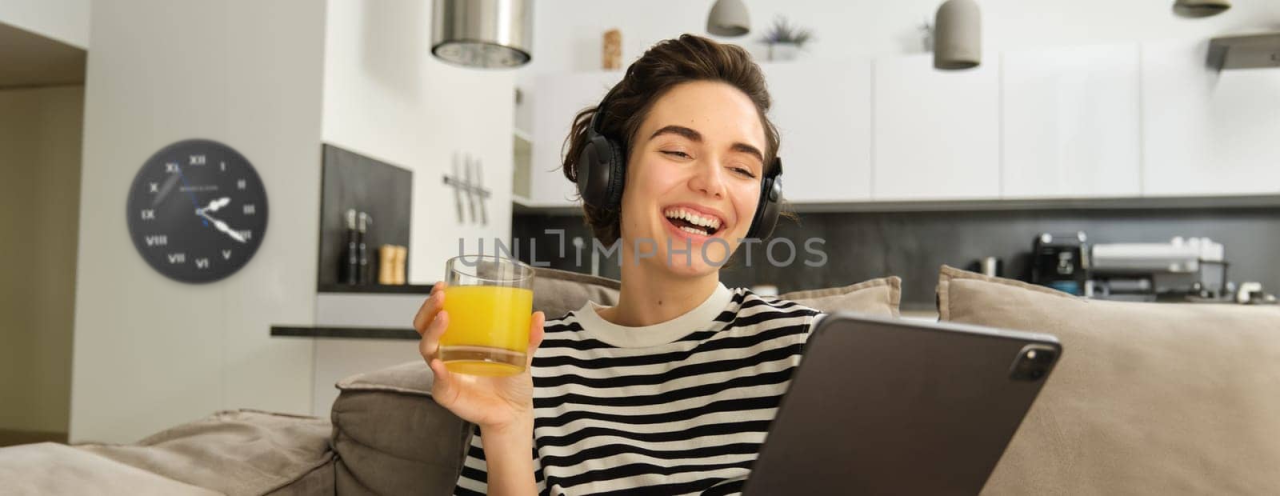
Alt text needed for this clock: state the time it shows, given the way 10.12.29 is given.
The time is 2.20.56
